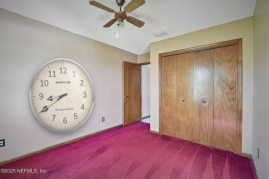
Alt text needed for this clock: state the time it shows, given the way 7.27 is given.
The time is 8.40
